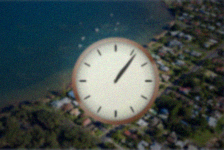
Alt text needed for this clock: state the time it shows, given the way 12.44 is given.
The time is 1.06
